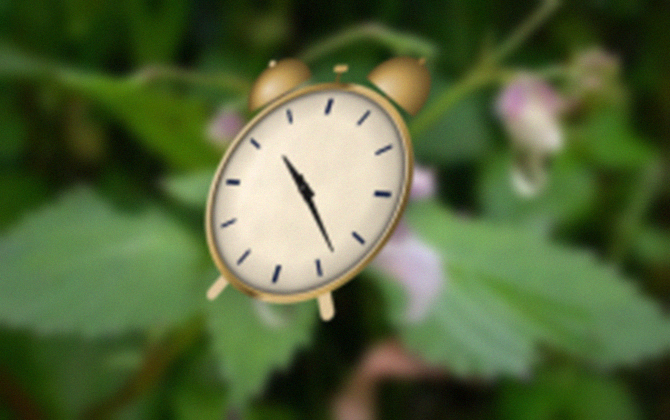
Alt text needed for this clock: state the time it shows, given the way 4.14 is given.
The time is 10.23
